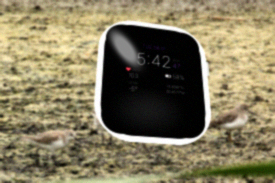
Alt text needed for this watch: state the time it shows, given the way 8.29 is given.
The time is 5.42
